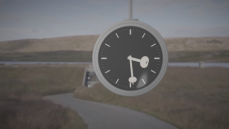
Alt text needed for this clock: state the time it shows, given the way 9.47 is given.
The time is 3.29
